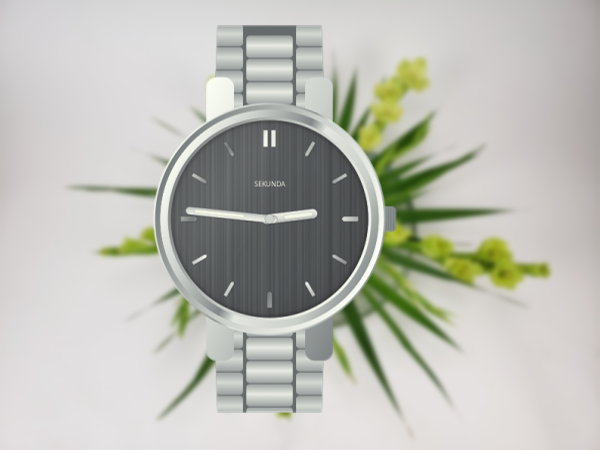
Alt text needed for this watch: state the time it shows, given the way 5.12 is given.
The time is 2.46
